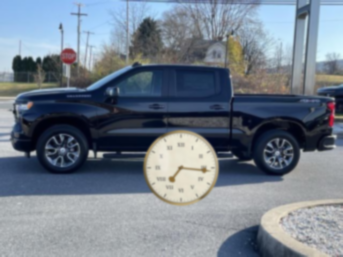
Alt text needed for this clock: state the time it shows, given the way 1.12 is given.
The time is 7.16
